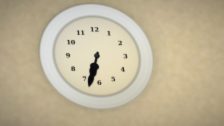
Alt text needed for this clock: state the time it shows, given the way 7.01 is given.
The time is 6.33
